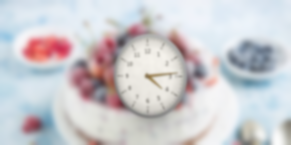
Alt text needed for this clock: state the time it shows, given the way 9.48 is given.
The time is 4.14
